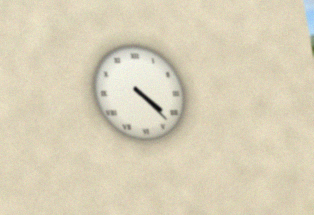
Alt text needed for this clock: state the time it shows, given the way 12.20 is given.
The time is 4.23
